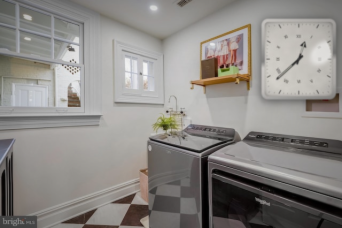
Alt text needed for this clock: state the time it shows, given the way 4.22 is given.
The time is 12.38
